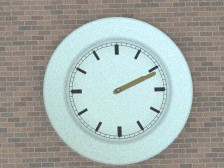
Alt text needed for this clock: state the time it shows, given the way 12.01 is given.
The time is 2.11
